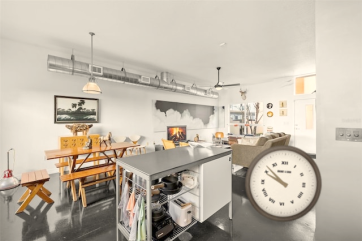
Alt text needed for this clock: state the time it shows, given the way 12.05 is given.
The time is 9.52
